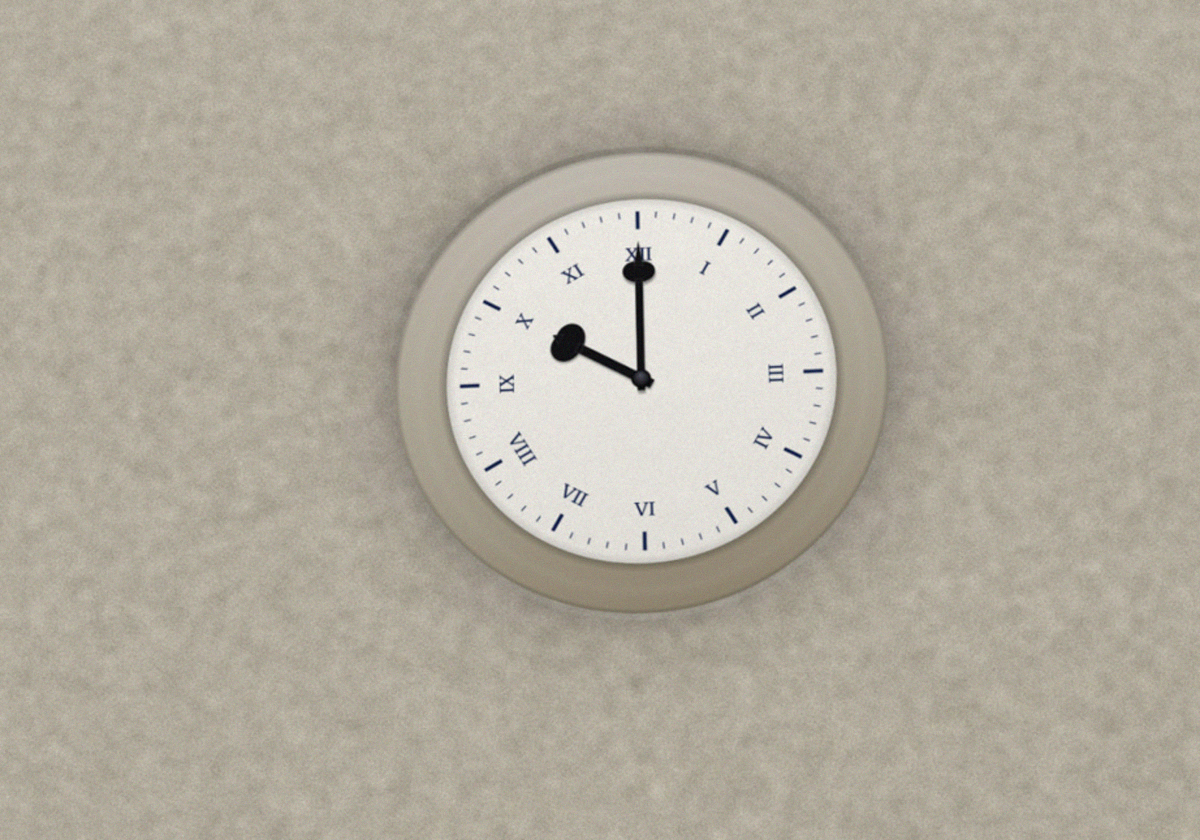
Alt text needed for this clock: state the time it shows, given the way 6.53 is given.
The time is 10.00
